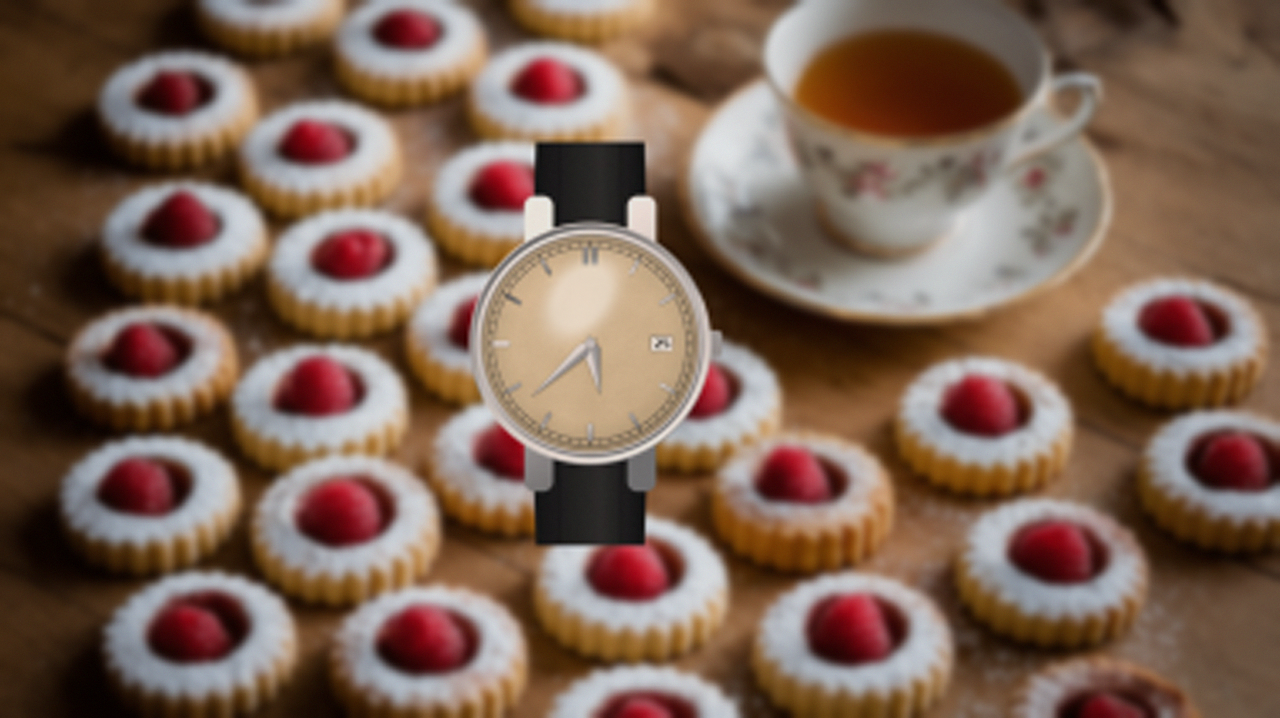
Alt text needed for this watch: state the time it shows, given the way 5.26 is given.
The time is 5.38
